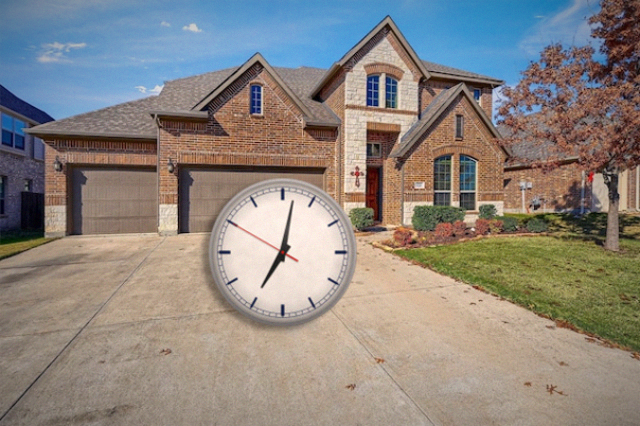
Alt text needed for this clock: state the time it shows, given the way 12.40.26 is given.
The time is 7.01.50
